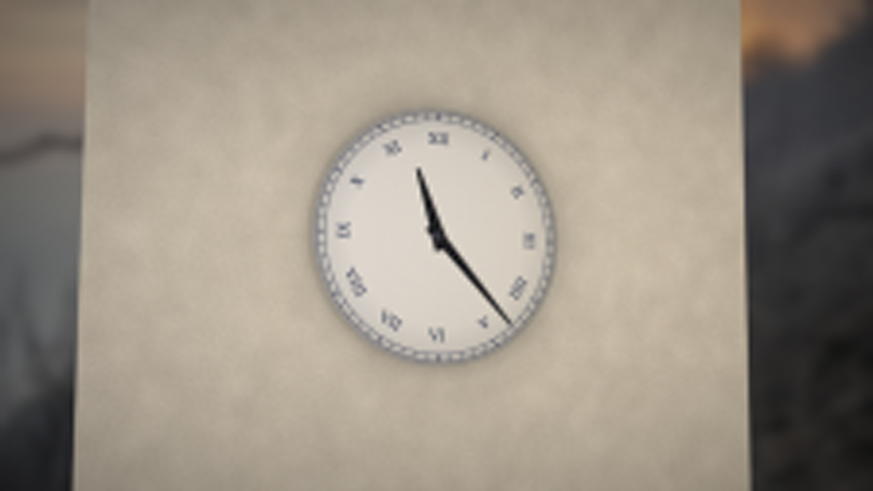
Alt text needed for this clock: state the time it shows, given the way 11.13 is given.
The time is 11.23
